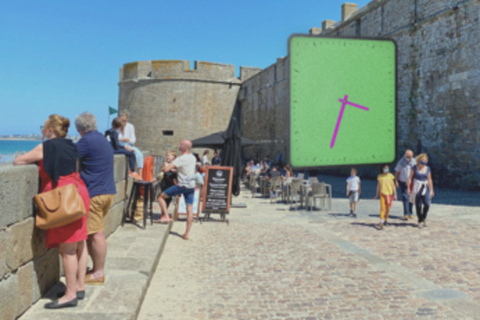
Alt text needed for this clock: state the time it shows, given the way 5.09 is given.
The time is 3.33
